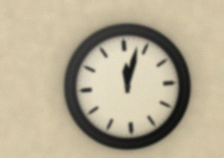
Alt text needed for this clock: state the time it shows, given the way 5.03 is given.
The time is 12.03
